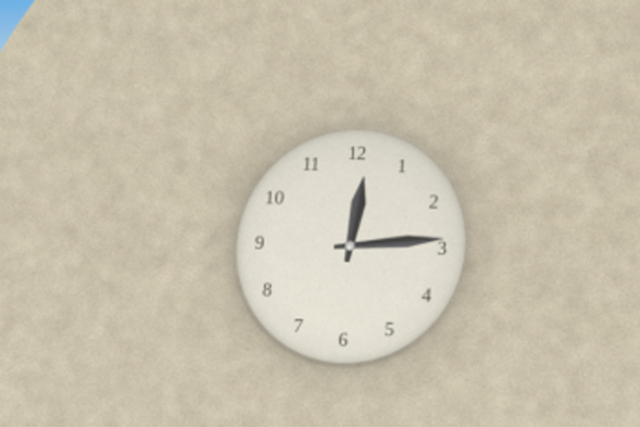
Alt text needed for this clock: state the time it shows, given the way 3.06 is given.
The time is 12.14
